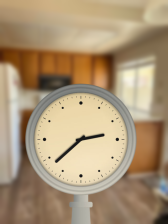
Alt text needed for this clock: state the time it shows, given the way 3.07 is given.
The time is 2.38
